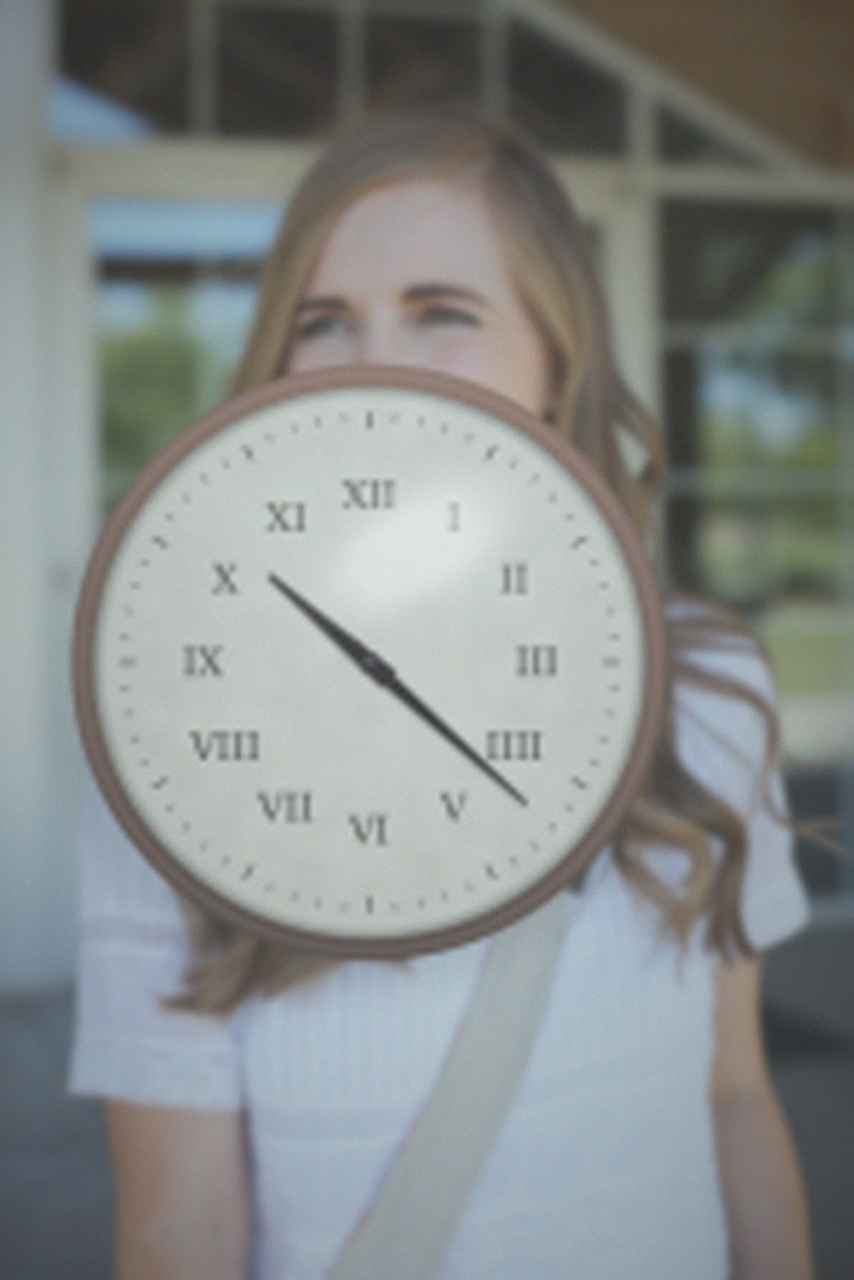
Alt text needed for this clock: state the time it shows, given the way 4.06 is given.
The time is 10.22
